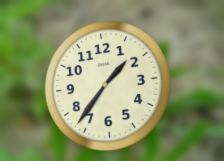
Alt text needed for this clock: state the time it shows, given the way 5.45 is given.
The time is 1.37
